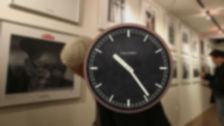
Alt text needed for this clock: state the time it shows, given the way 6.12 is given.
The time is 10.24
